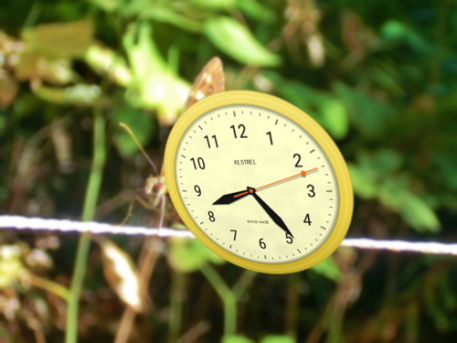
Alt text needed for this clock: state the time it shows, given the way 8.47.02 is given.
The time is 8.24.12
